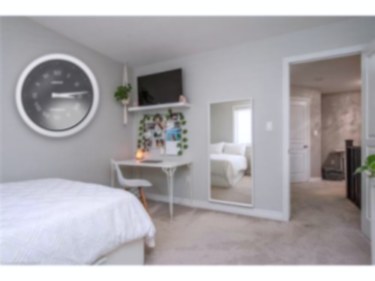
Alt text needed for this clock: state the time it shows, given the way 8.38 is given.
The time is 3.14
